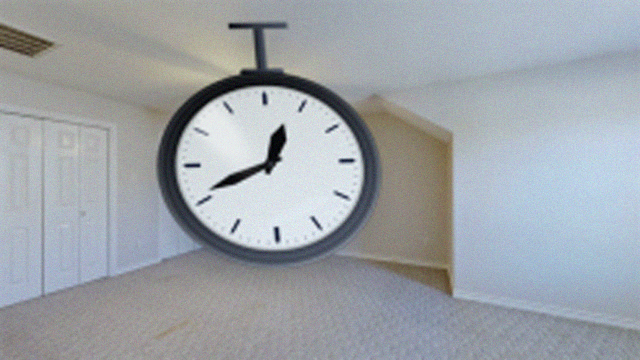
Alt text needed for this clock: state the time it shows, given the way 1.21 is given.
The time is 12.41
